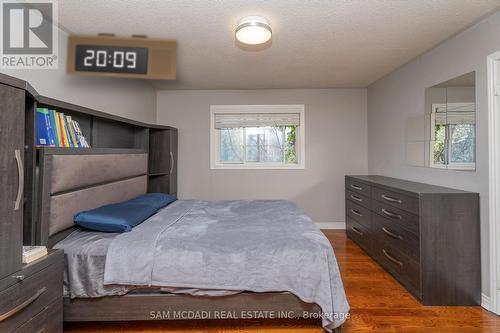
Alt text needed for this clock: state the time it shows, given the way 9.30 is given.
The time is 20.09
